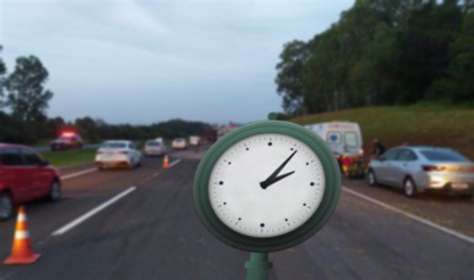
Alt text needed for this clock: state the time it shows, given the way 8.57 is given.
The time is 2.06
